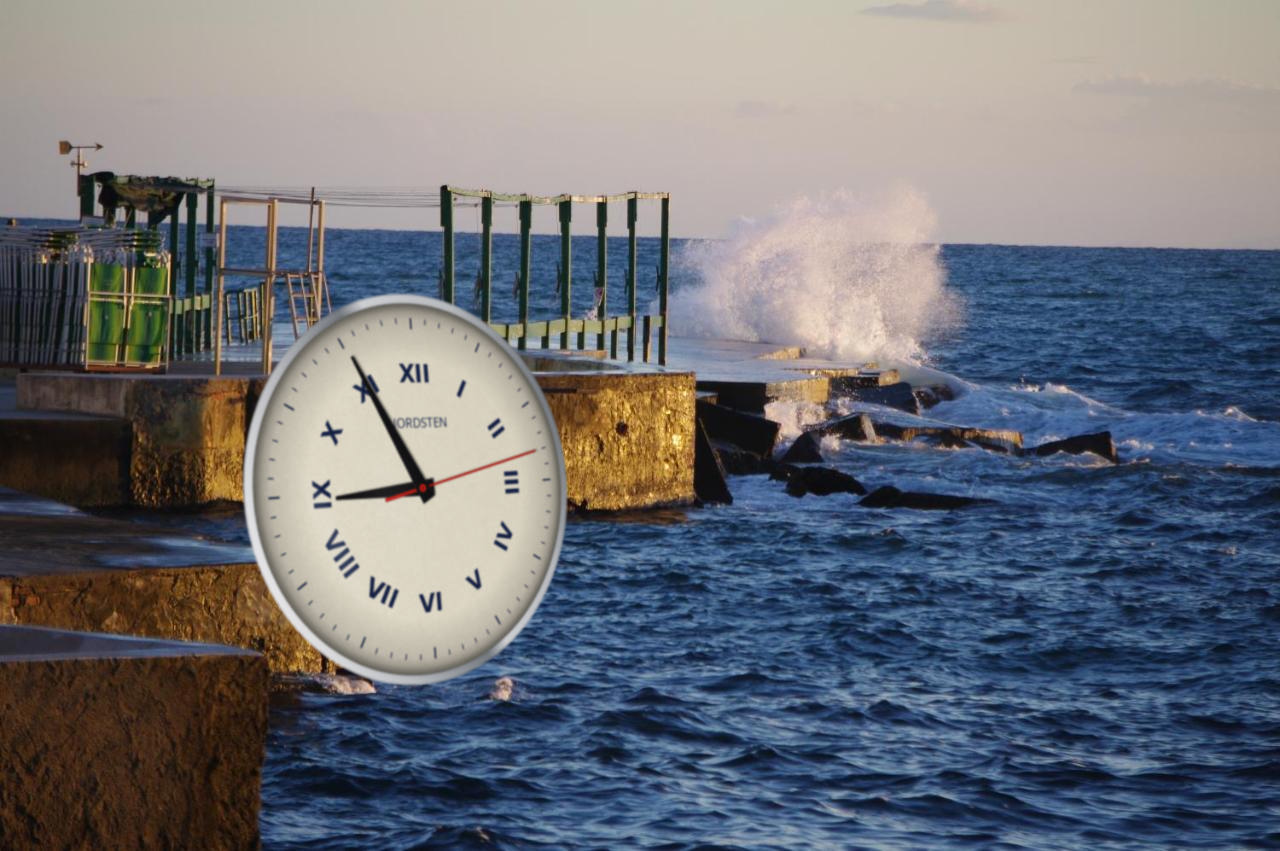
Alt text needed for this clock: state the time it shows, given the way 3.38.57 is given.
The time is 8.55.13
